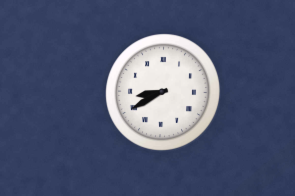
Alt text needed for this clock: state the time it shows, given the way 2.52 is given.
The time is 8.40
